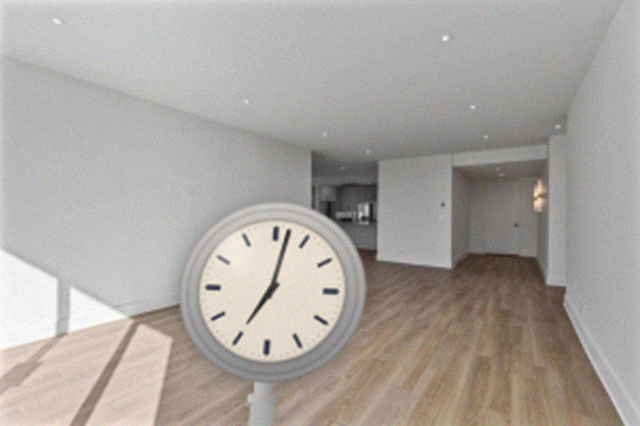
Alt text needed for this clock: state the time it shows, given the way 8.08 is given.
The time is 7.02
